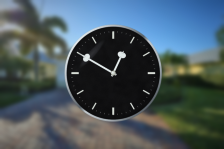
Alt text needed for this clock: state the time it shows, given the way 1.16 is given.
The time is 12.50
